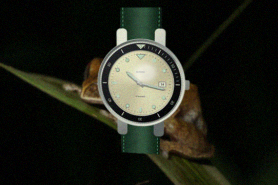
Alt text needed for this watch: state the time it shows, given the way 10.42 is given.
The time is 10.17
